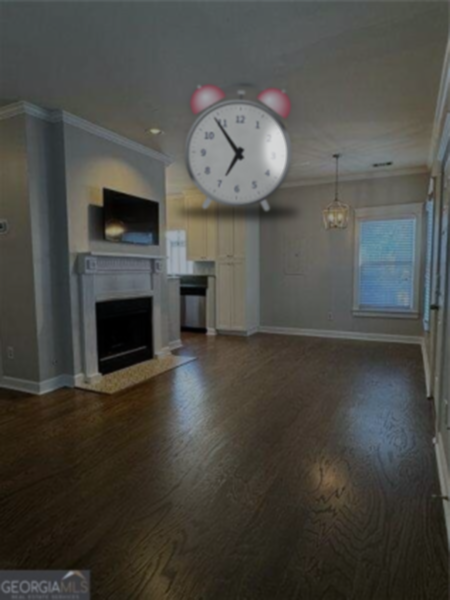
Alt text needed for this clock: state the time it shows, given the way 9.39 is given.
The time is 6.54
